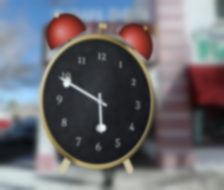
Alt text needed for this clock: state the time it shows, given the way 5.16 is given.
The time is 5.49
